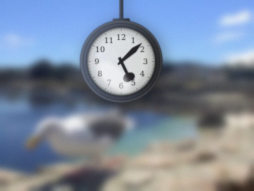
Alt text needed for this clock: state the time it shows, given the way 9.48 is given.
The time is 5.08
